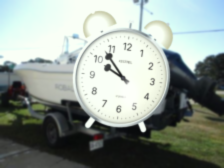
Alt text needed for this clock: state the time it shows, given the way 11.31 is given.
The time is 9.53
